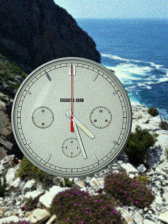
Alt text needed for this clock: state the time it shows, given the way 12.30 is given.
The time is 4.27
